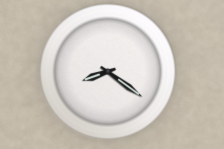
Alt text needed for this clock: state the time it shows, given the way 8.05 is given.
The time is 8.21
